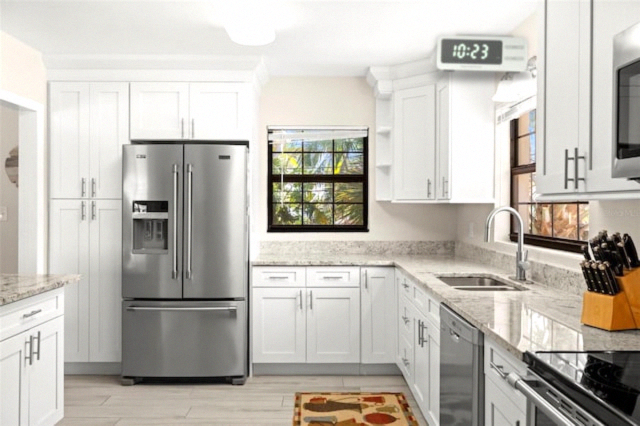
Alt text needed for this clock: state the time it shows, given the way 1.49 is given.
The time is 10.23
